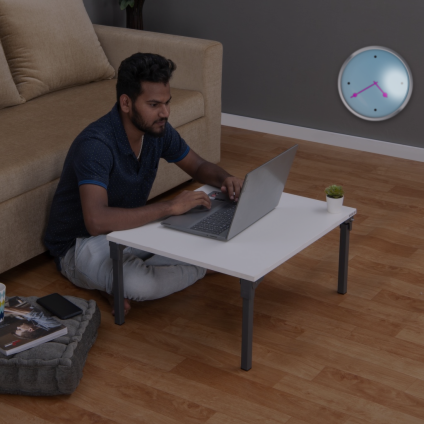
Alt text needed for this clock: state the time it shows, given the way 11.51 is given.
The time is 4.40
